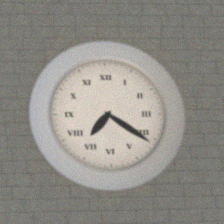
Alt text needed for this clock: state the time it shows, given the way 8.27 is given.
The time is 7.21
